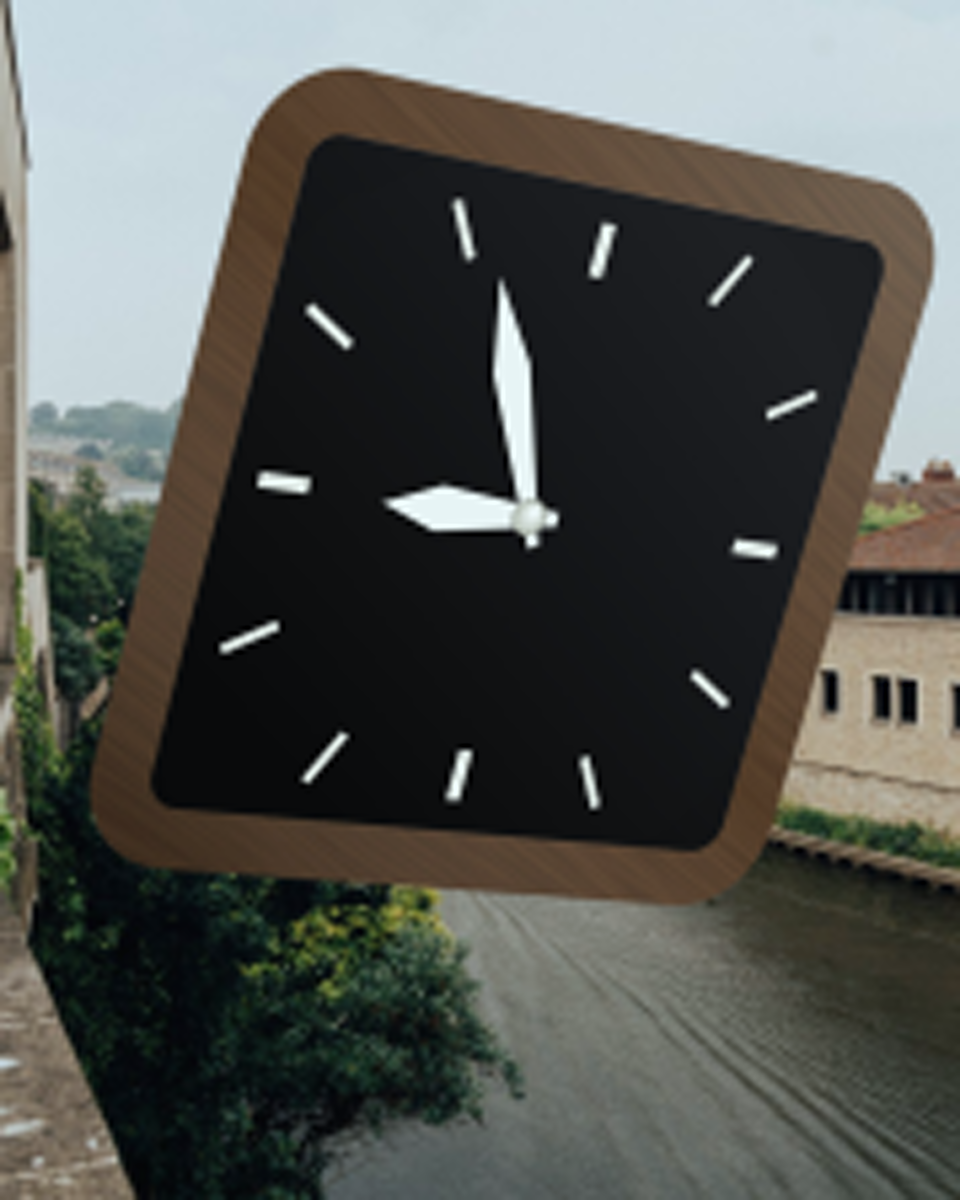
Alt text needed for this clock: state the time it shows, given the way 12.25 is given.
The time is 8.56
